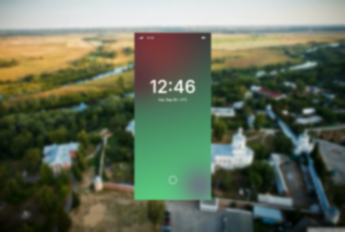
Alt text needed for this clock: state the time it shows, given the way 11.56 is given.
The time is 12.46
